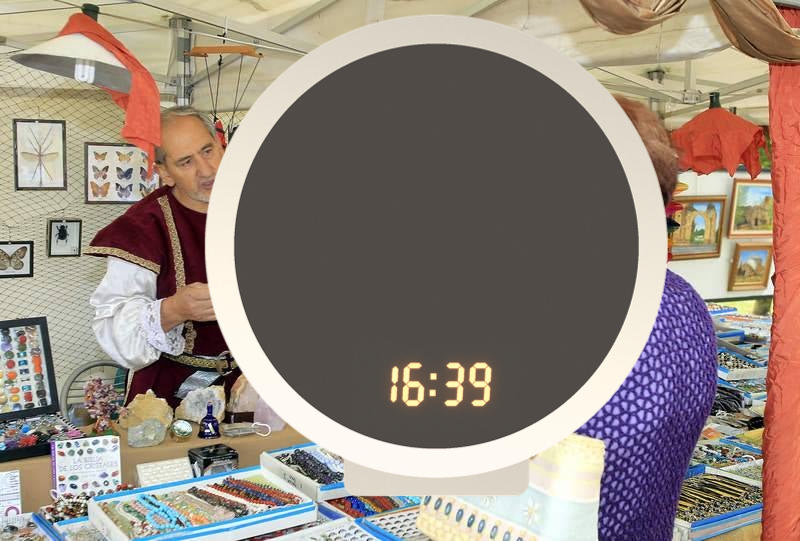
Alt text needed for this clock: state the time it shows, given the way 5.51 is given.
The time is 16.39
